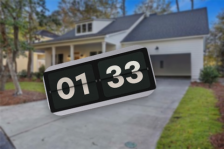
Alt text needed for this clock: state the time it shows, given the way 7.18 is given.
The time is 1.33
